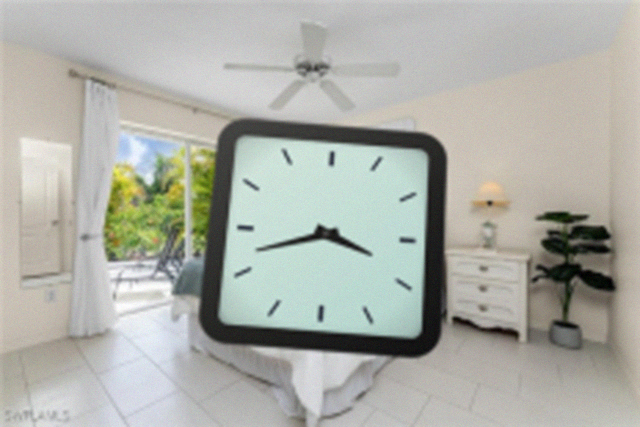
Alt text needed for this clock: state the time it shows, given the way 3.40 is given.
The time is 3.42
